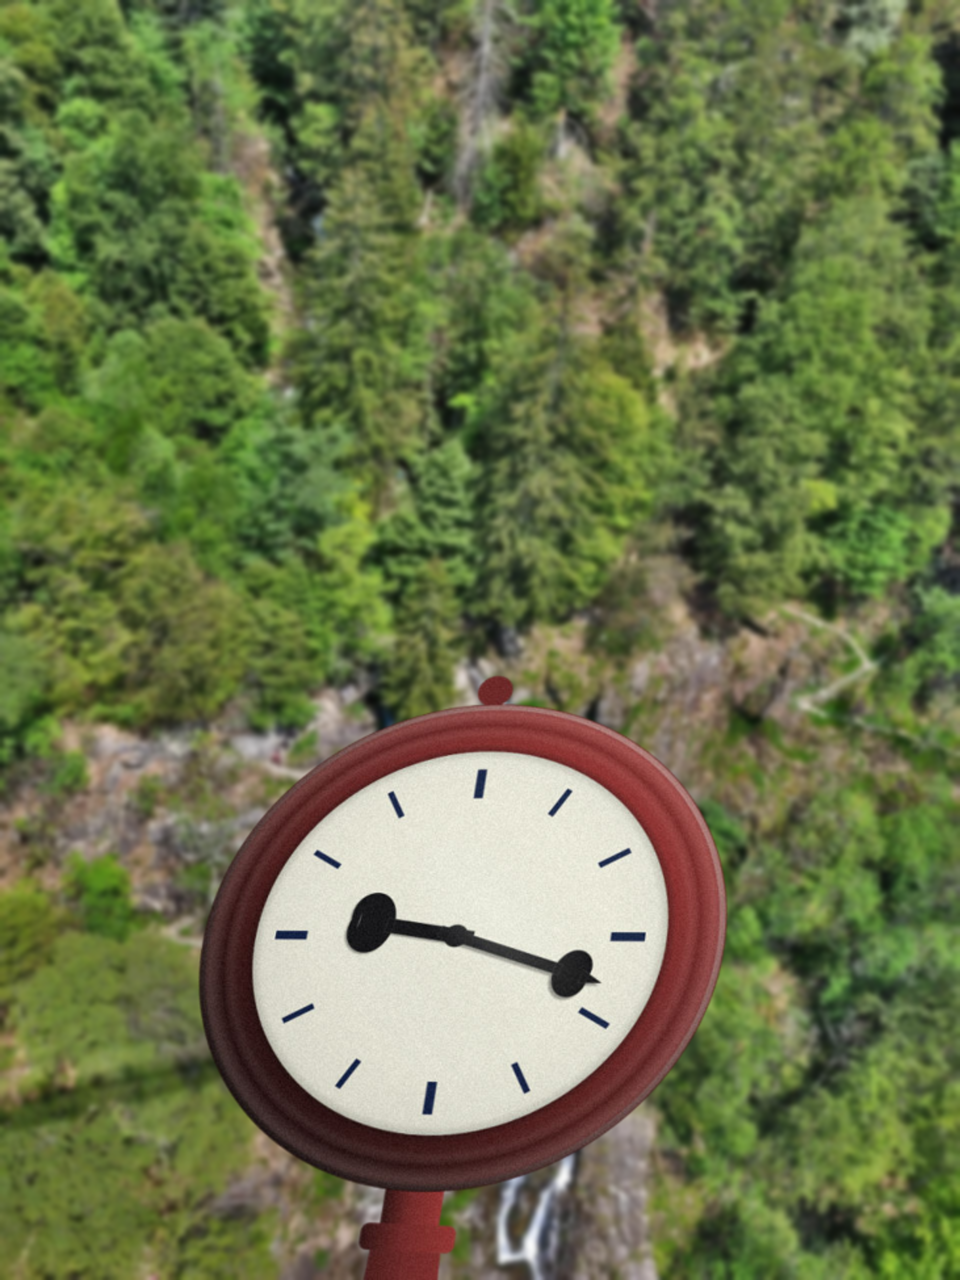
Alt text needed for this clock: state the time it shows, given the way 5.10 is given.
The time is 9.18
